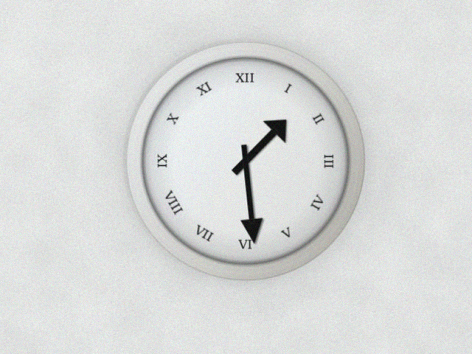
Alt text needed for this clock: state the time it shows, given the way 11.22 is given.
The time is 1.29
